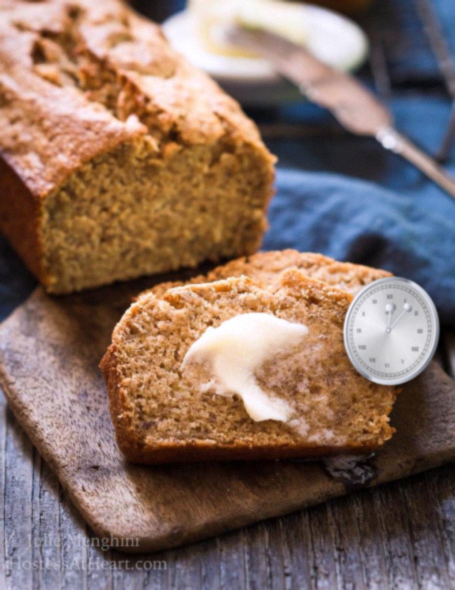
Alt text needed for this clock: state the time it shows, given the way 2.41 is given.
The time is 12.07
